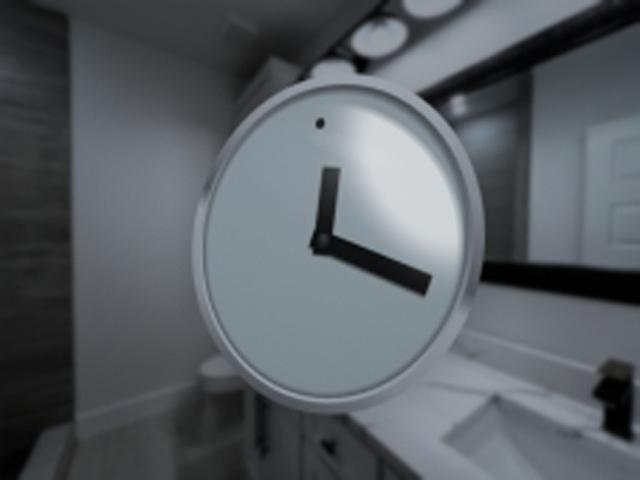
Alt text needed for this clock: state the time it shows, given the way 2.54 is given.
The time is 12.19
